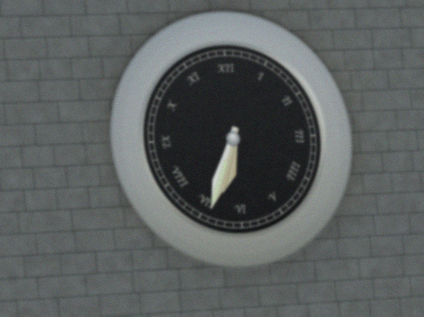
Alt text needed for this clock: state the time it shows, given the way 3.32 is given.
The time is 6.34
